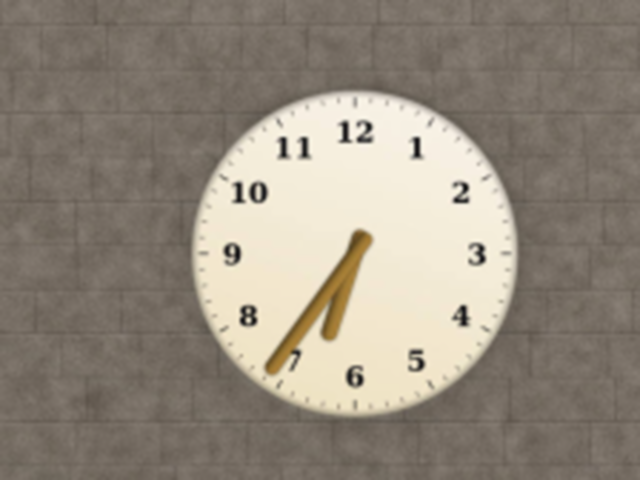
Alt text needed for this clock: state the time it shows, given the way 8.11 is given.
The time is 6.36
